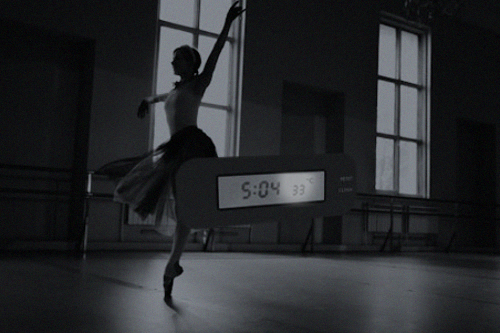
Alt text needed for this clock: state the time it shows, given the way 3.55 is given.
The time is 5.04
